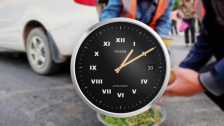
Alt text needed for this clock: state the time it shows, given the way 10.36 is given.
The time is 1.10
